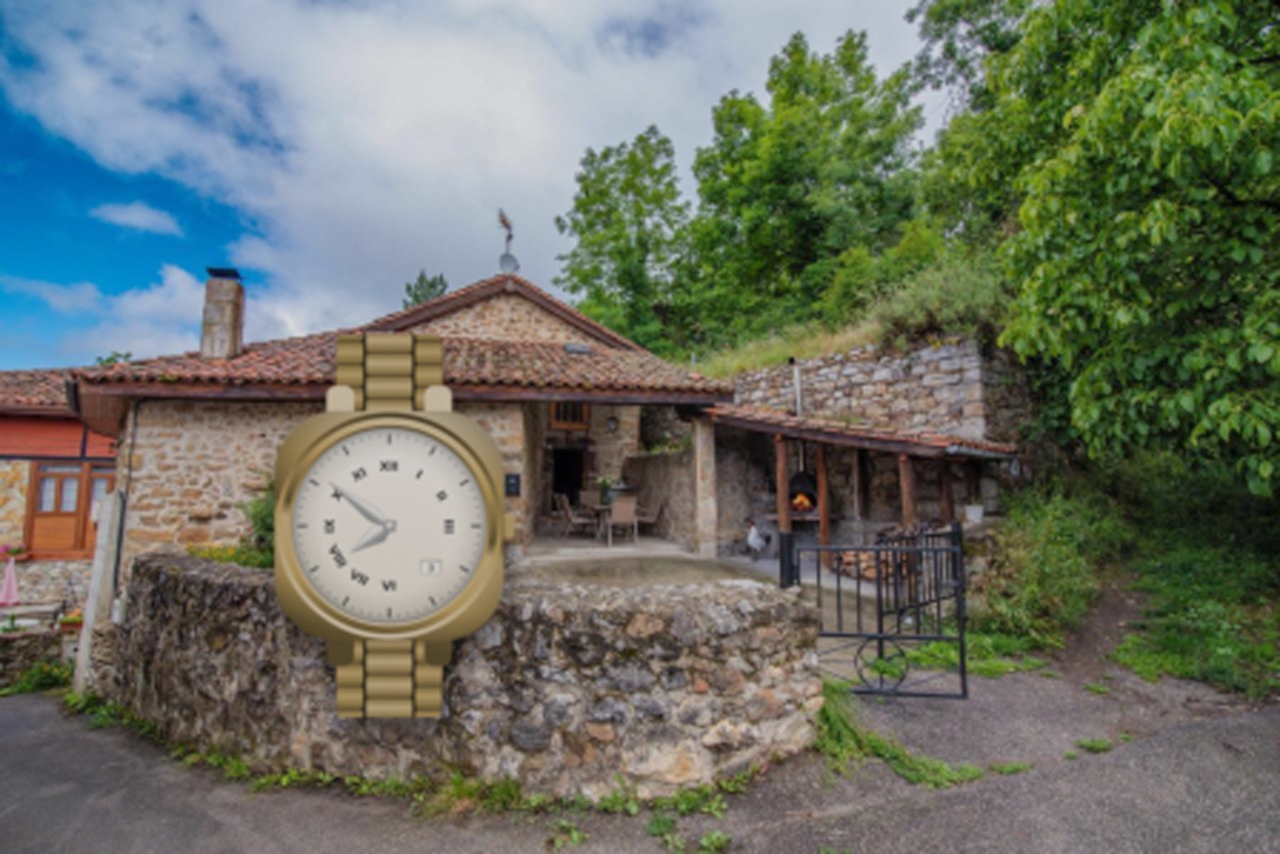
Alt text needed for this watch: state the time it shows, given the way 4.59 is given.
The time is 7.51
